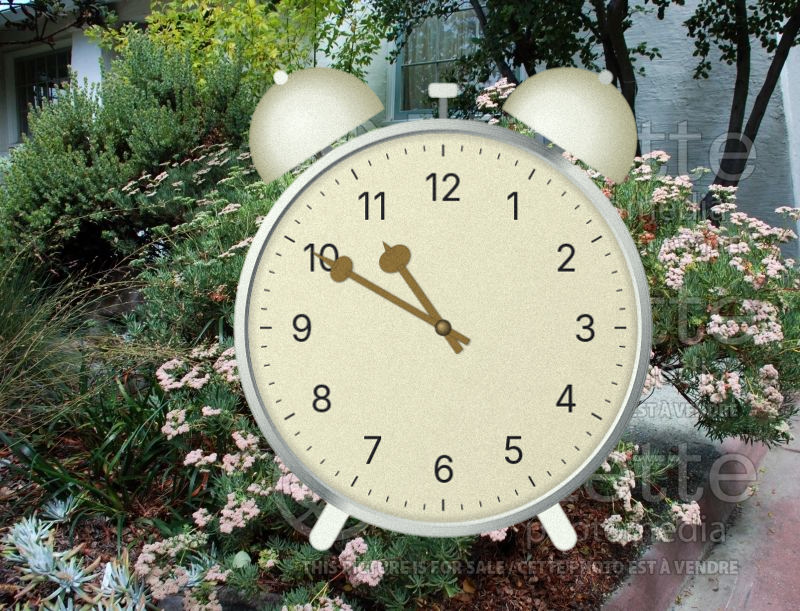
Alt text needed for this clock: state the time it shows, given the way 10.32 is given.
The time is 10.50
